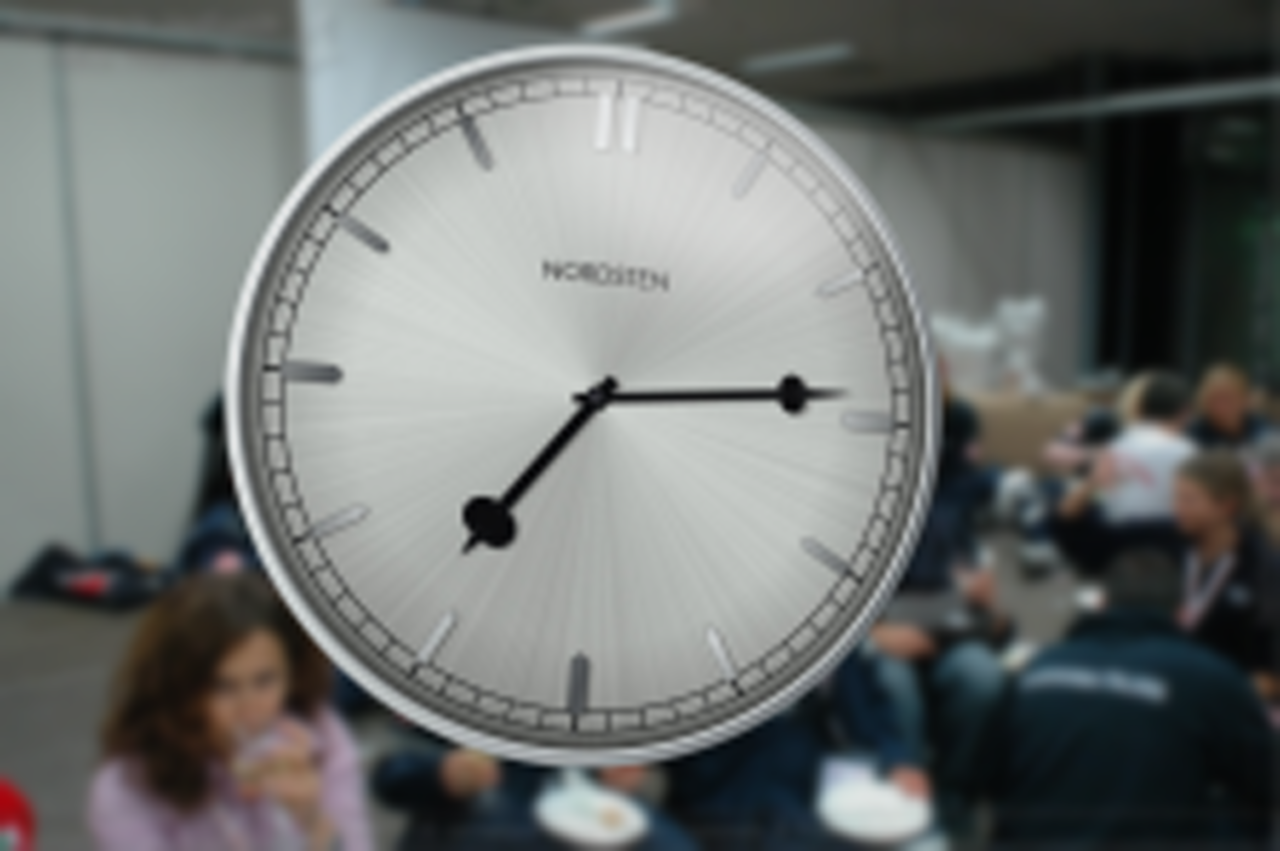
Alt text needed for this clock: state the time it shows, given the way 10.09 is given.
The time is 7.14
